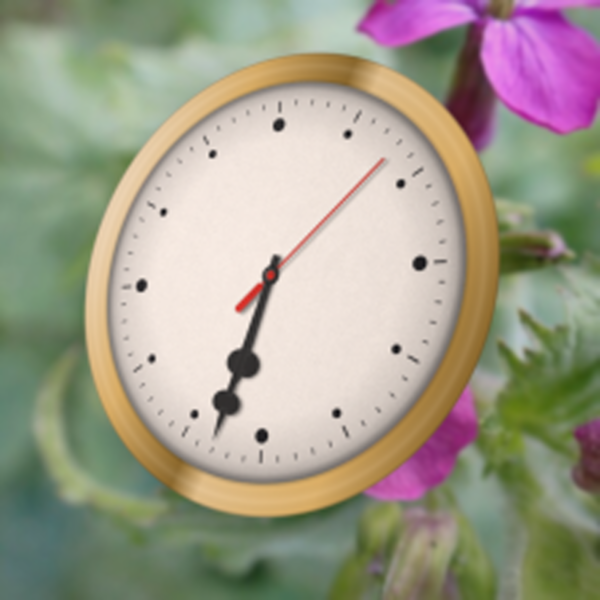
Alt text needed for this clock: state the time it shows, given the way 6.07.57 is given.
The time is 6.33.08
